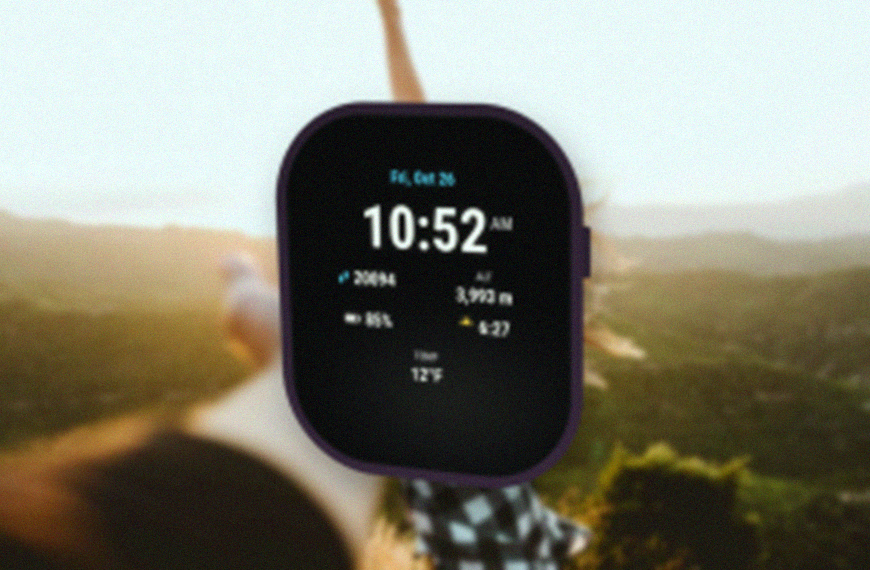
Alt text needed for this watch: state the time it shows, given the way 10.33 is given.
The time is 10.52
